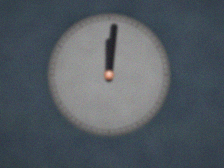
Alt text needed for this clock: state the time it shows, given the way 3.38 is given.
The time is 12.01
